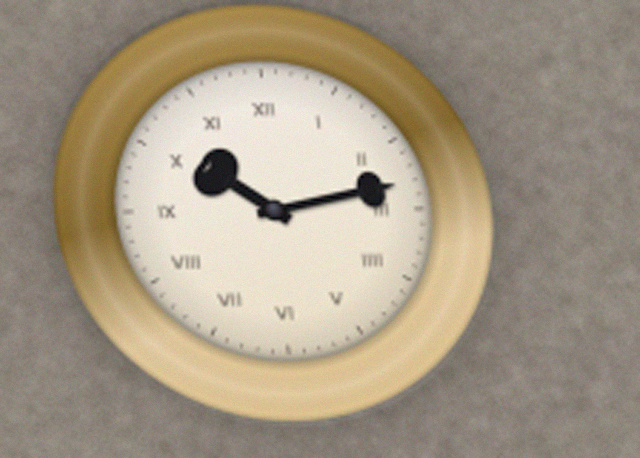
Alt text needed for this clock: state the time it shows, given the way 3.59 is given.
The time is 10.13
